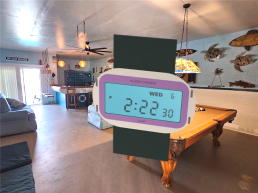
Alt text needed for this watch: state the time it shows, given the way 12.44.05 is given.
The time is 2.22.30
